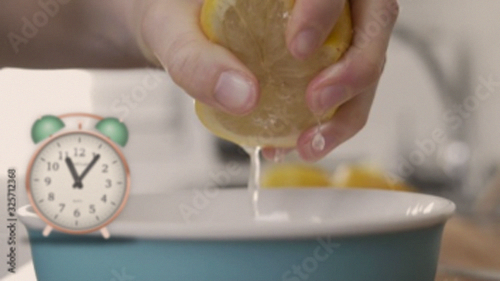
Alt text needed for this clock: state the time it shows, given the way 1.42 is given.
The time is 11.06
